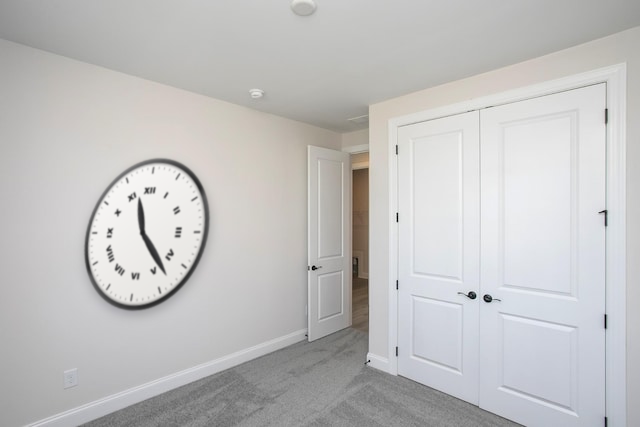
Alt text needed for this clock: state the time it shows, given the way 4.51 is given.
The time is 11.23
